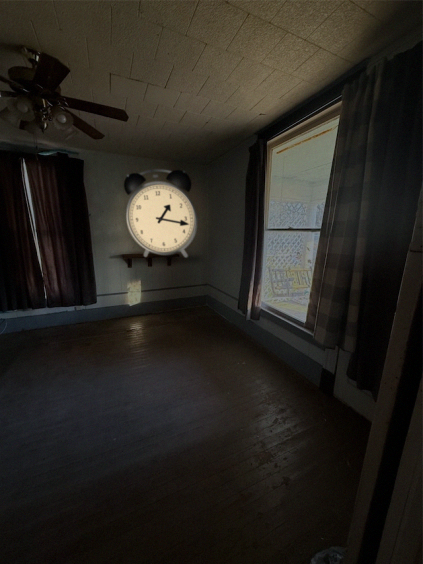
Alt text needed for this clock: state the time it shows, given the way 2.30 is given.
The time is 1.17
